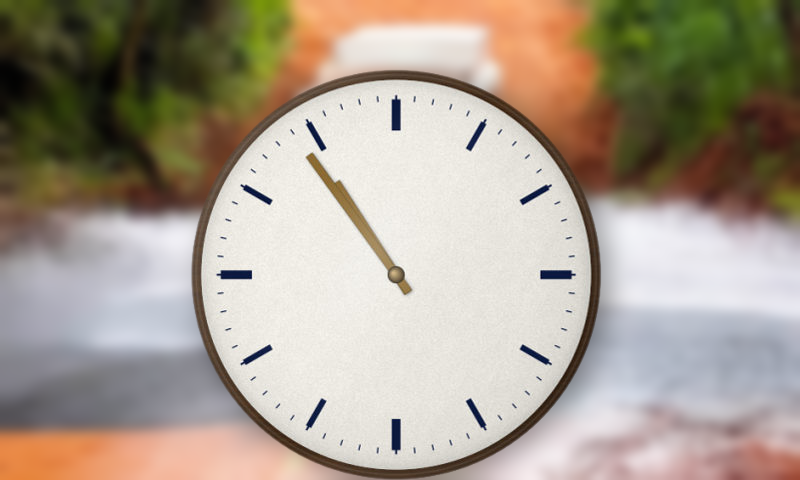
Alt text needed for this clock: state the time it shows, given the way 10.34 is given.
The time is 10.54
